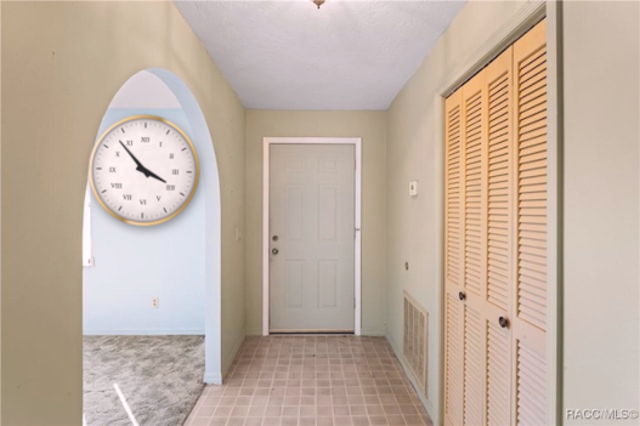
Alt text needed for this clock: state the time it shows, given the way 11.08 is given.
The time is 3.53
